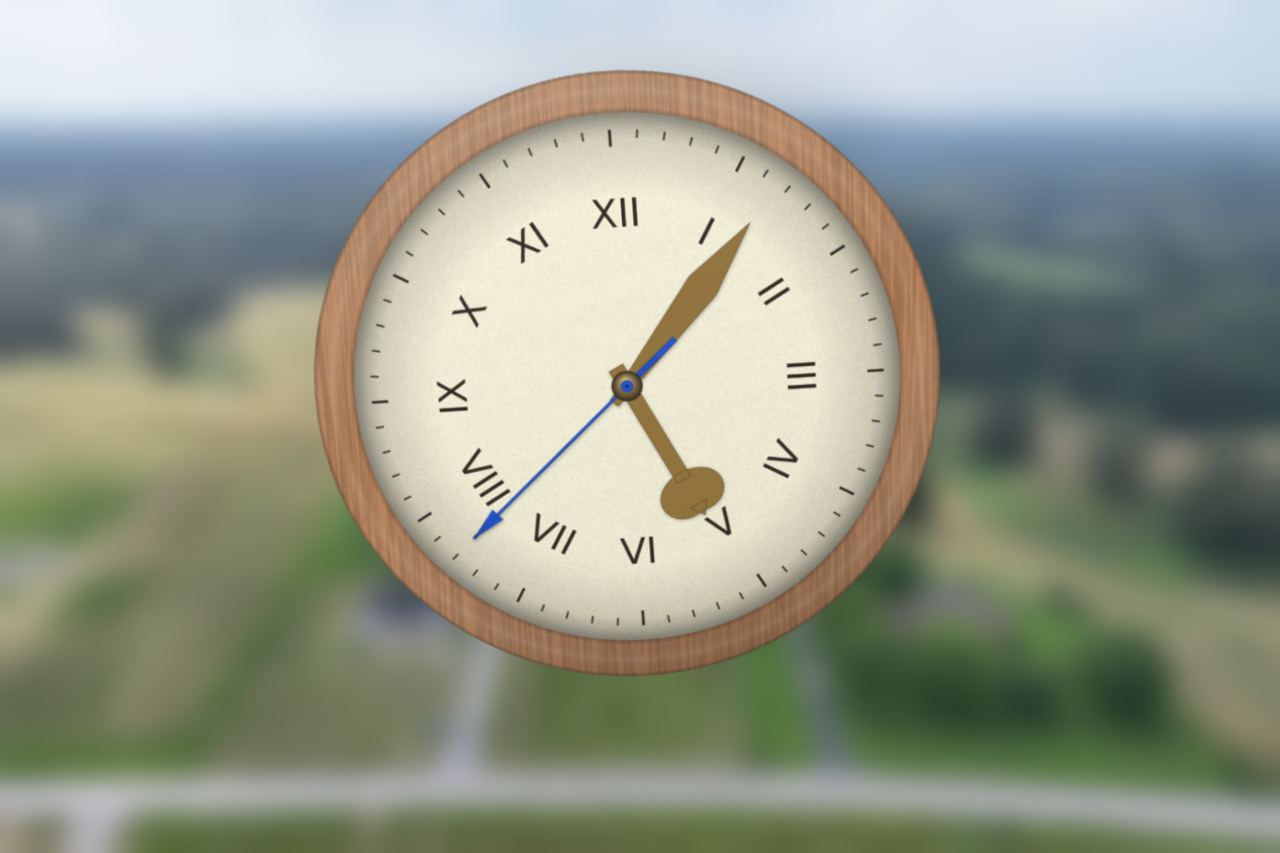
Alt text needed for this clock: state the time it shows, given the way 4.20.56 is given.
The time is 5.06.38
